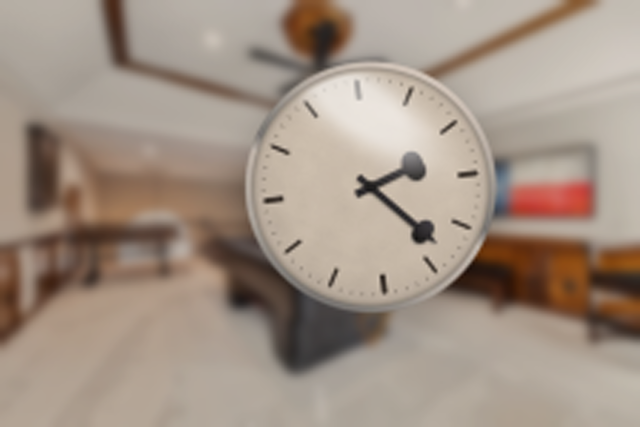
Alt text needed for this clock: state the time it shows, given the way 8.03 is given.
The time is 2.23
